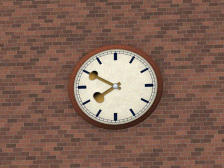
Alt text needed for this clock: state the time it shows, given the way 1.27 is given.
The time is 7.50
